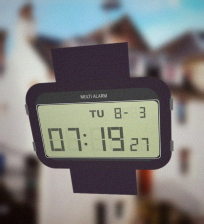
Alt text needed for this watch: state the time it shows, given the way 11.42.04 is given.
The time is 7.19.27
